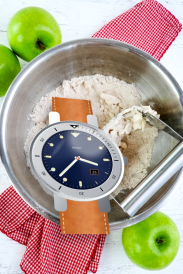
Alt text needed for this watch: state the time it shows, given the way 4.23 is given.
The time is 3.37
